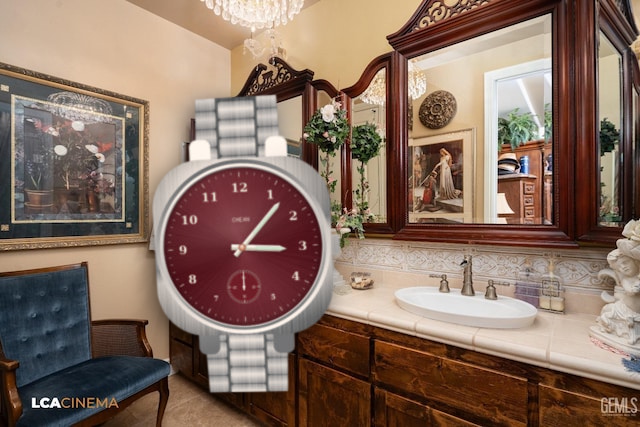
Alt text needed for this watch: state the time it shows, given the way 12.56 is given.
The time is 3.07
